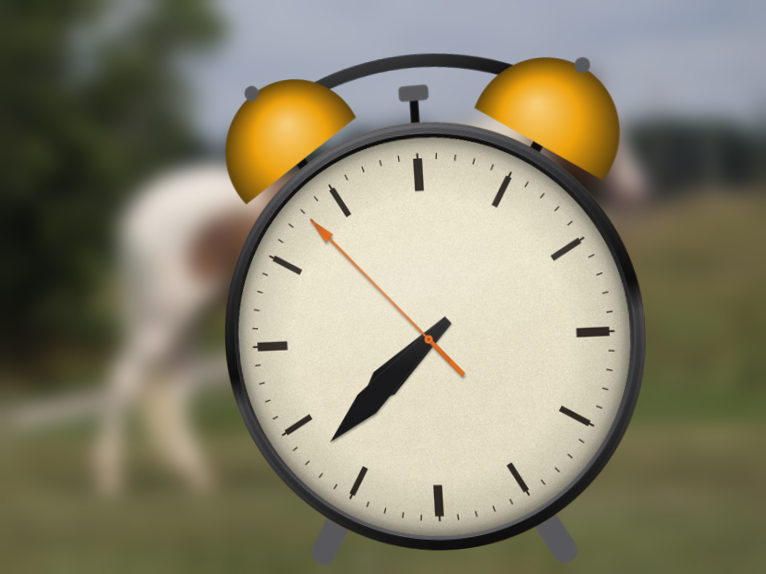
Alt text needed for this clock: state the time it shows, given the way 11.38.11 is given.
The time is 7.37.53
